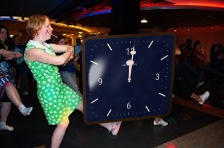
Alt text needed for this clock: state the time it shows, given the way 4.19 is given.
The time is 12.01
